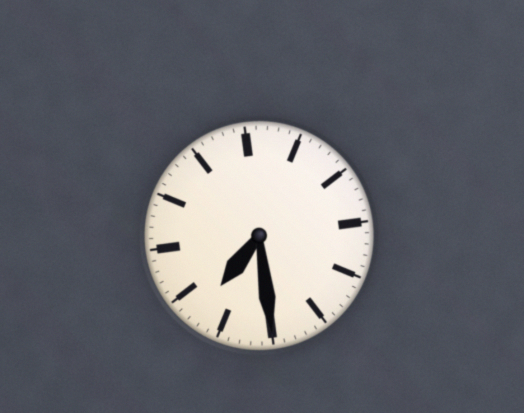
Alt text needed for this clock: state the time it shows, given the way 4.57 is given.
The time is 7.30
